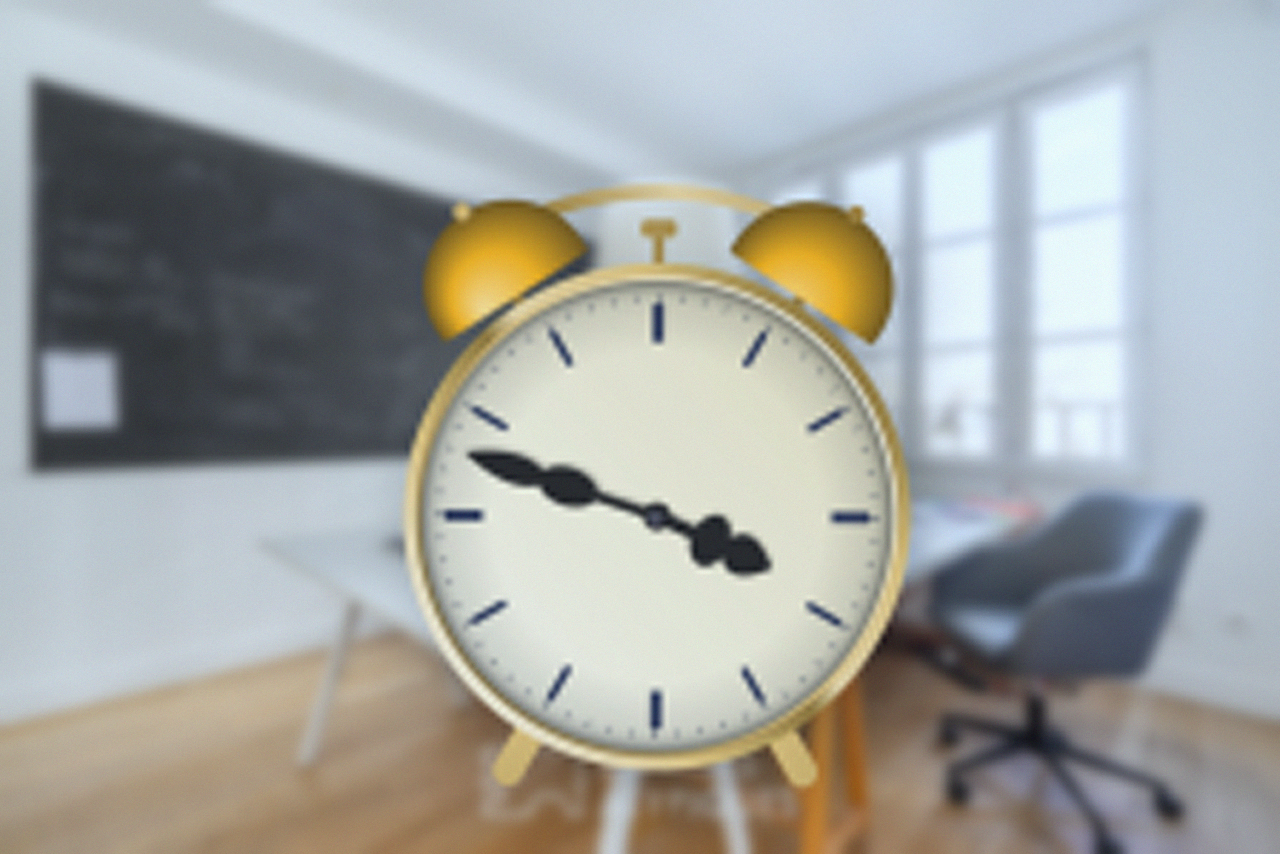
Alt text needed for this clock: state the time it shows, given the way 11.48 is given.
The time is 3.48
